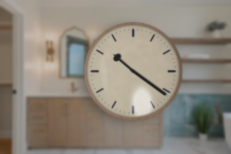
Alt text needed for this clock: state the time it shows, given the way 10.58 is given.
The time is 10.21
